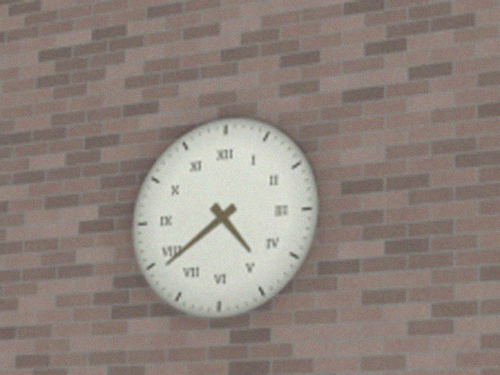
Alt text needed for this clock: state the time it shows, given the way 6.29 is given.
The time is 4.39
